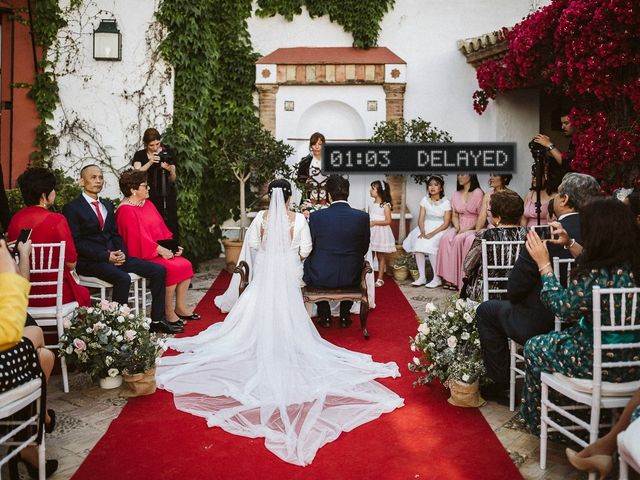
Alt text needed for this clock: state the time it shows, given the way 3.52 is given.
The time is 1.03
